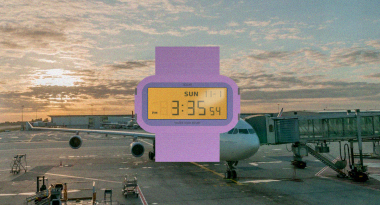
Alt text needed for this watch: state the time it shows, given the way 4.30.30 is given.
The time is 3.35.54
